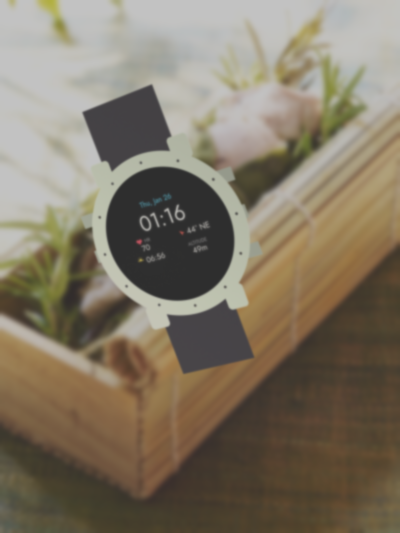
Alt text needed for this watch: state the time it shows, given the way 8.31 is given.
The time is 1.16
